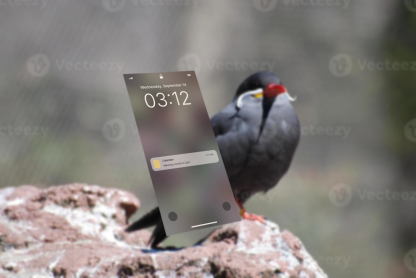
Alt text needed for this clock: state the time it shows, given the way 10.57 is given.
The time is 3.12
